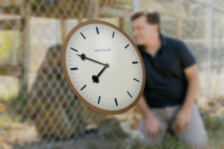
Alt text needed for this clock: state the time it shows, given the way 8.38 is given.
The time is 7.49
